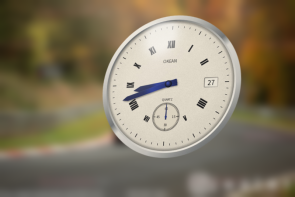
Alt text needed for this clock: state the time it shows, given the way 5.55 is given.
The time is 8.42
